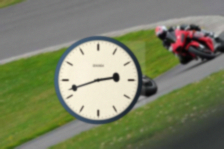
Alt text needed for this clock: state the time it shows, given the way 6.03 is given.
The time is 2.42
